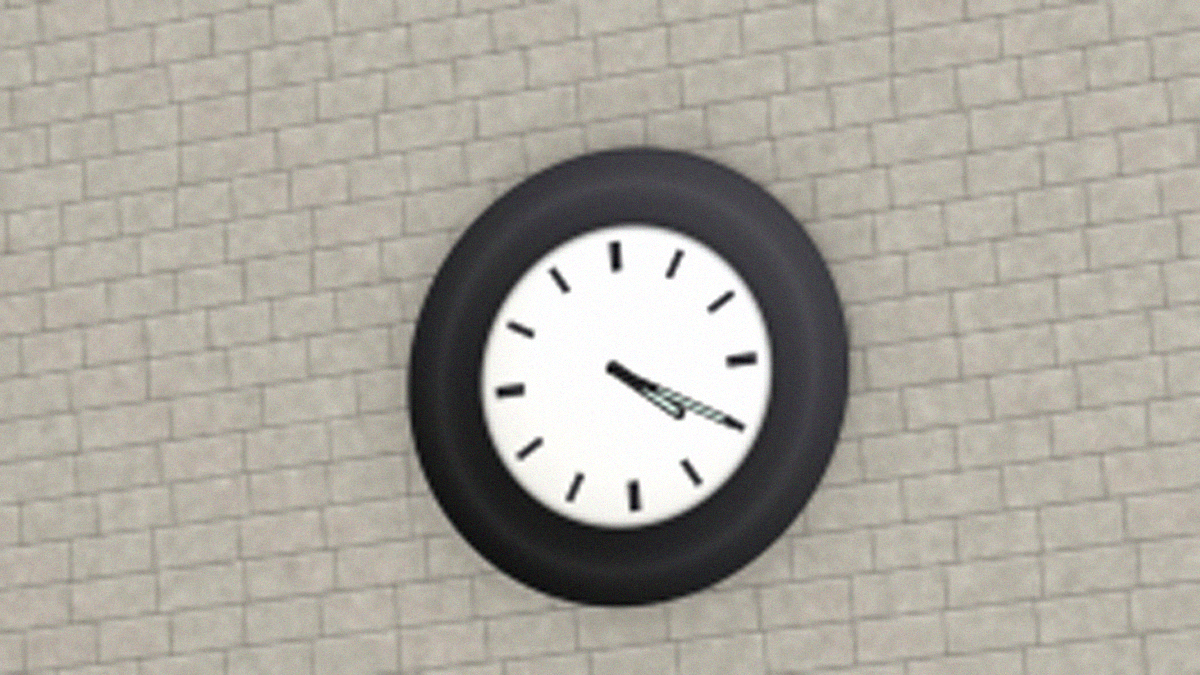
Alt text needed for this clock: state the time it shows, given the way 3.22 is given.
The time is 4.20
